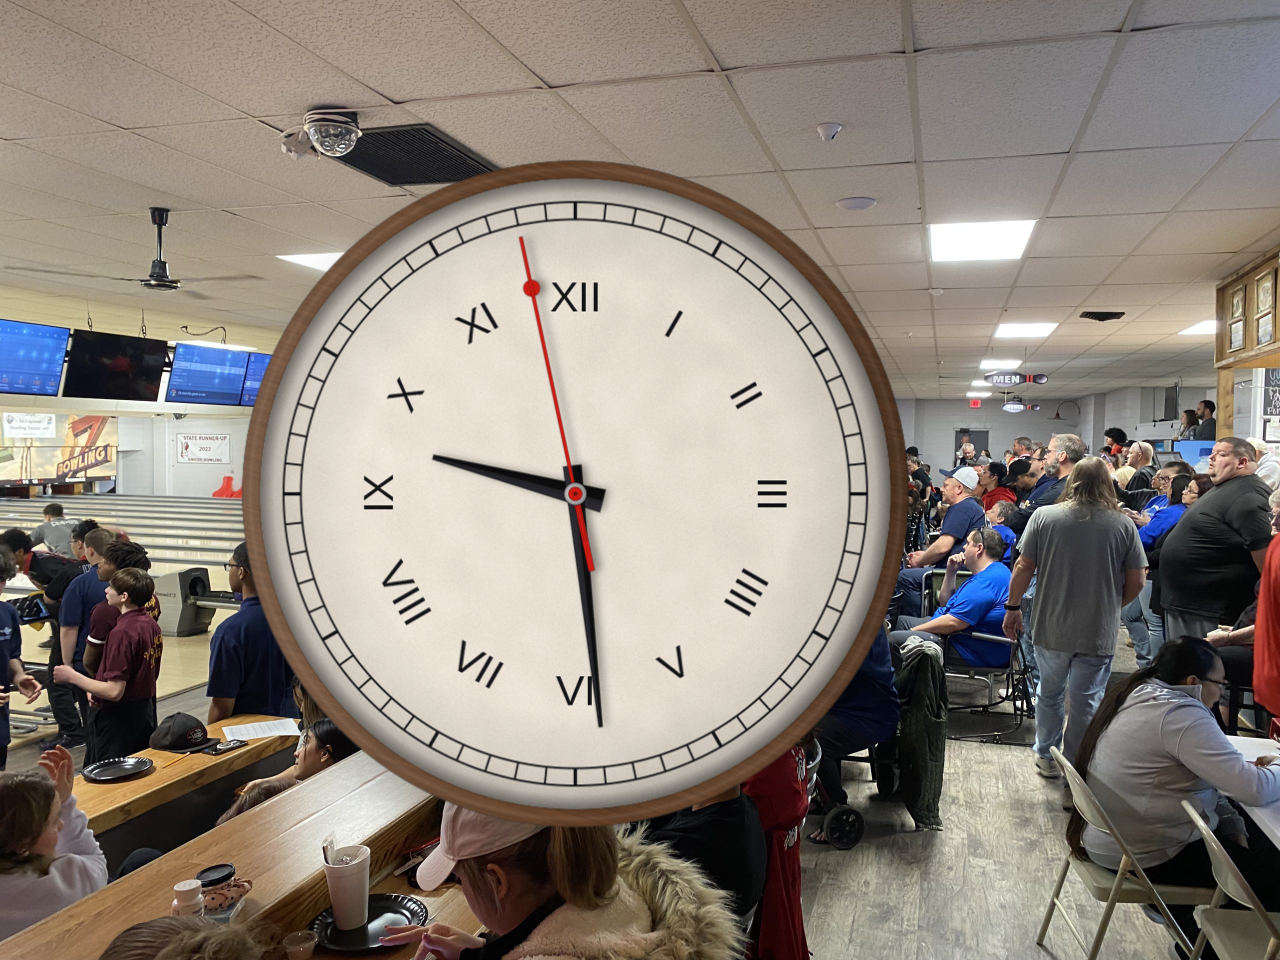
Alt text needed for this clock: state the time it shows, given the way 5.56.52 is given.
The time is 9.28.58
